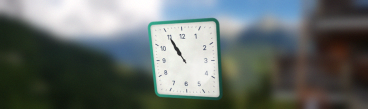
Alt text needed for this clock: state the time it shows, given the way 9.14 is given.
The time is 10.55
